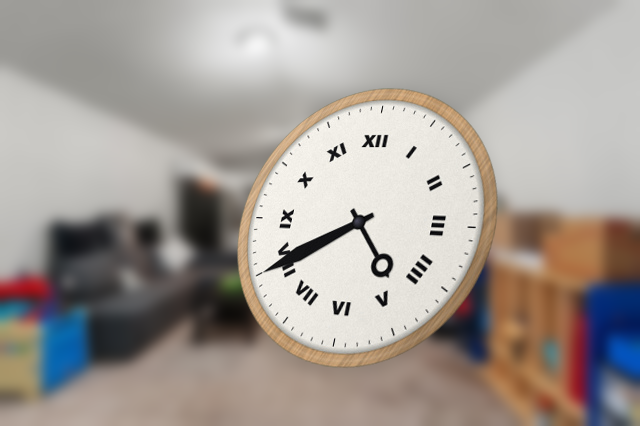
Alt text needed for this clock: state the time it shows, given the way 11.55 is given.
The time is 4.40
